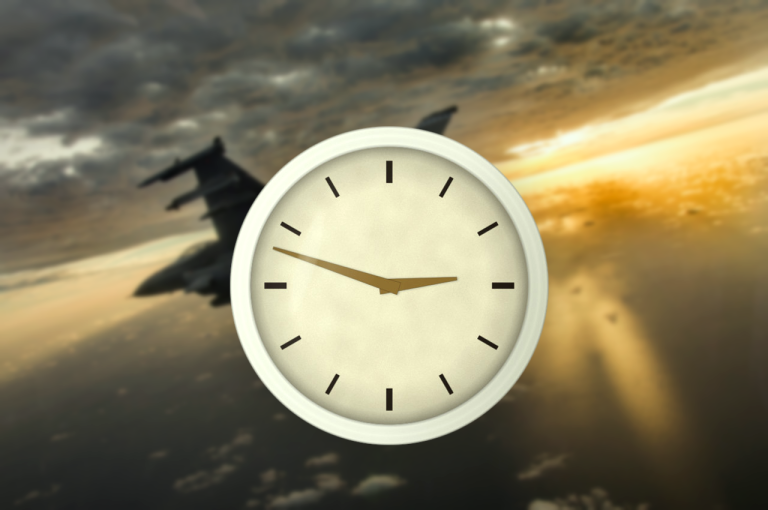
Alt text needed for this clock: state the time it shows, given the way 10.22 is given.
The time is 2.48
